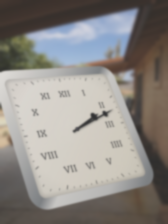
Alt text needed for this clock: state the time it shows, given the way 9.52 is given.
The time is 2.12
